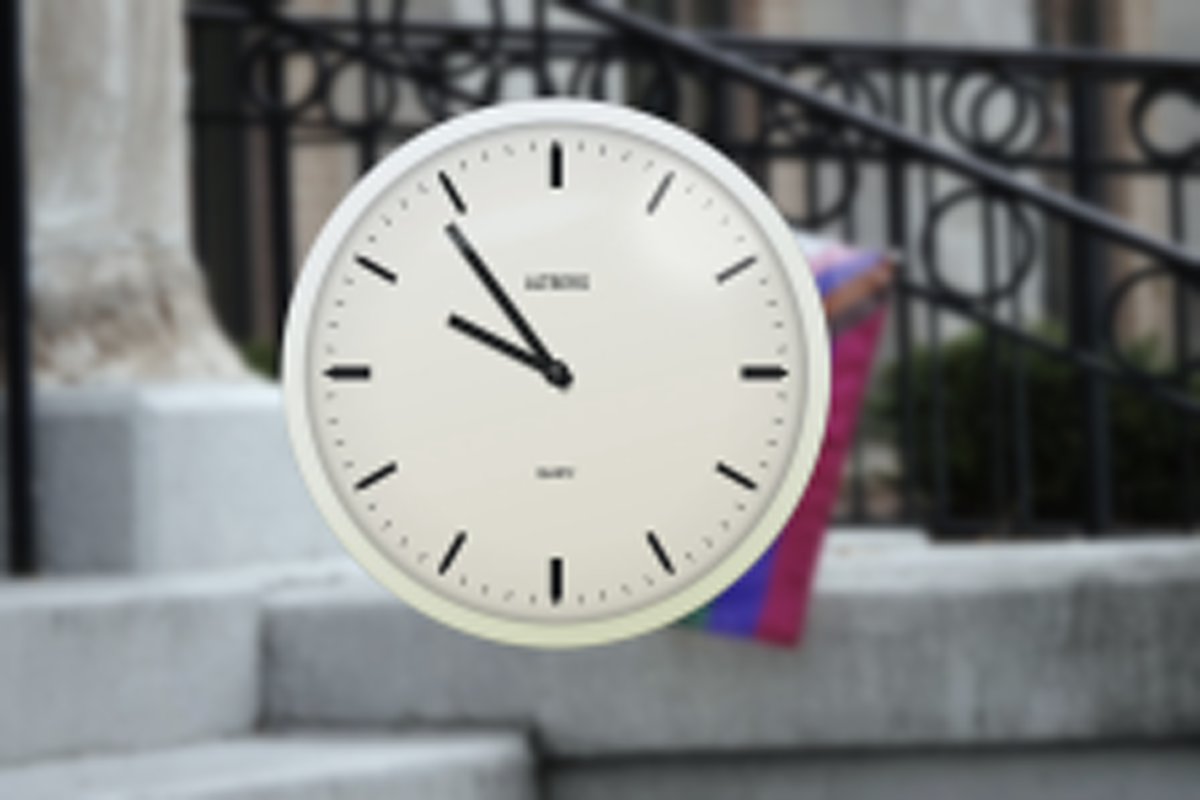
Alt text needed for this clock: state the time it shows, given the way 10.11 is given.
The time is 9.54
